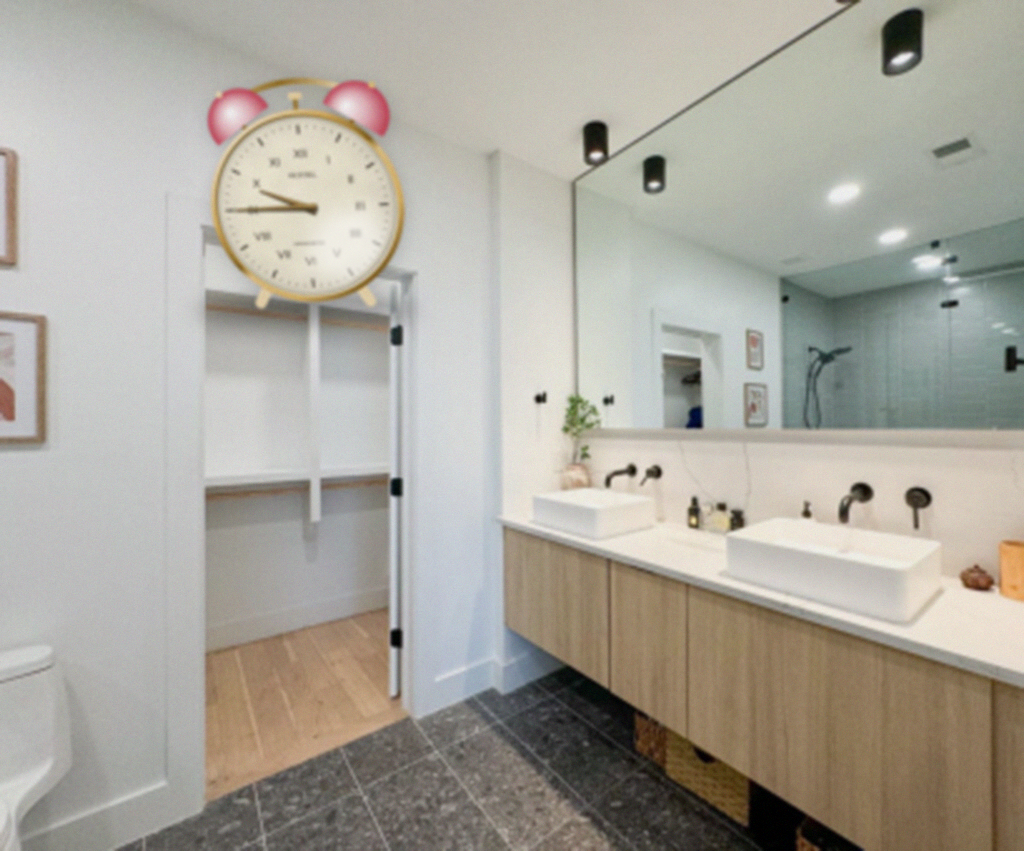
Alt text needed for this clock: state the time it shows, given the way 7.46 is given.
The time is 9.45
